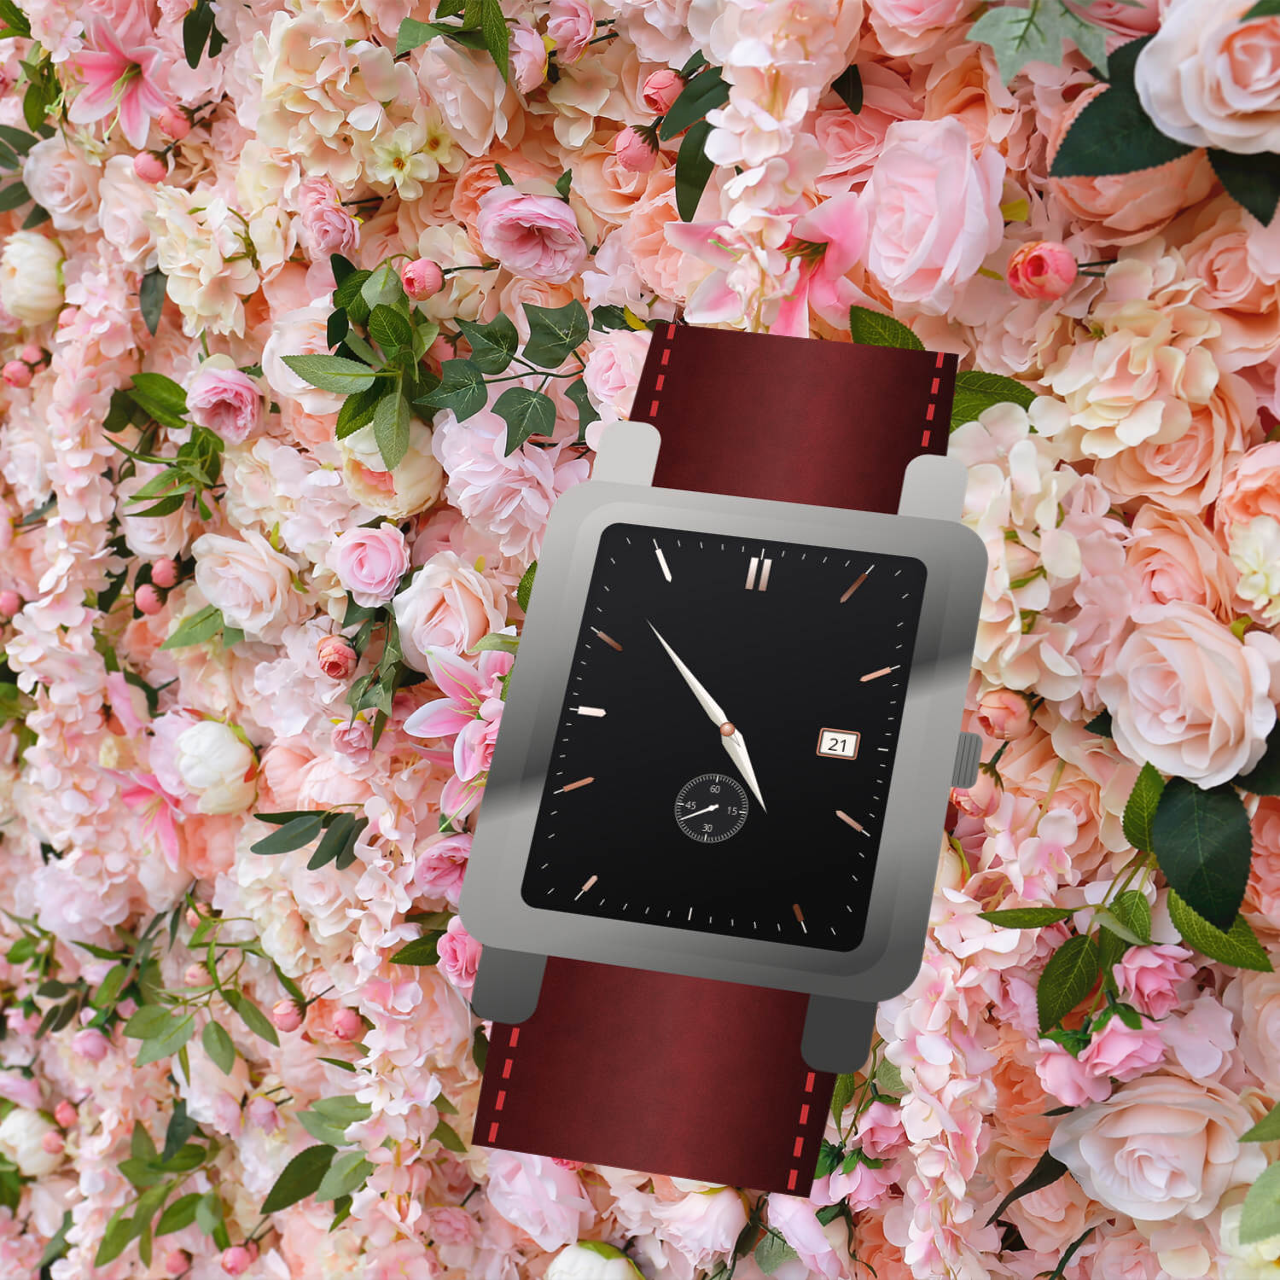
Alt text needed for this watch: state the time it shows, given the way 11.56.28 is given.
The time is 4.52.40
